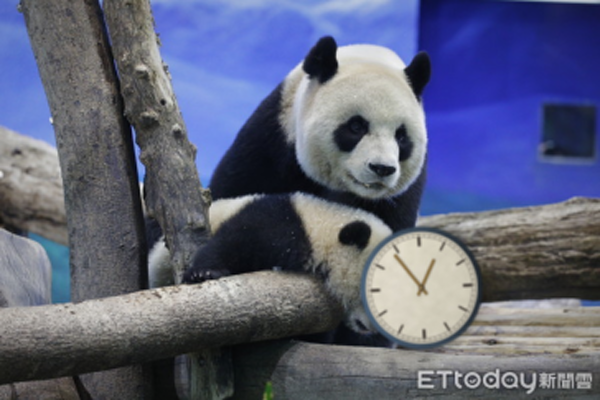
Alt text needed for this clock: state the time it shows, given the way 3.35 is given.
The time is 12.54
